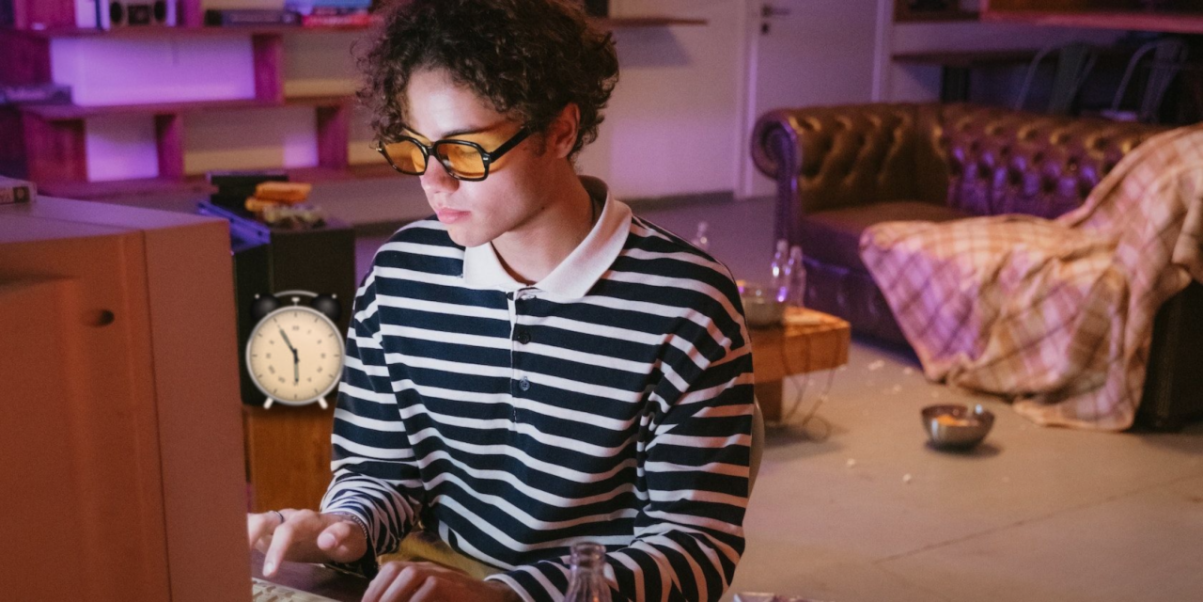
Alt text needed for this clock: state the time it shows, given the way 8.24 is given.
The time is 5.55
